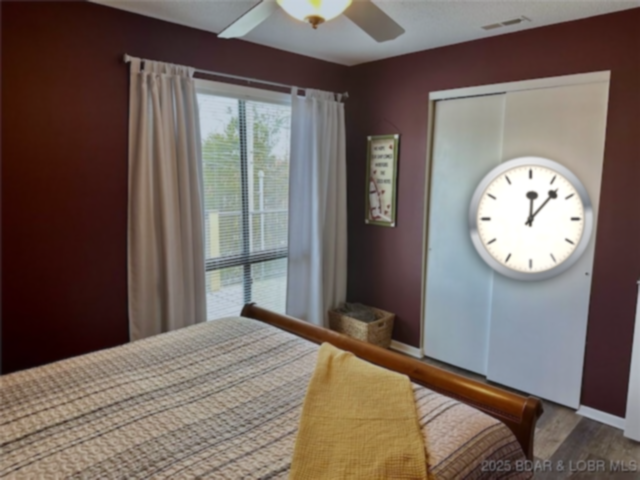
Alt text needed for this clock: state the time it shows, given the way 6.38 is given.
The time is 12.07
